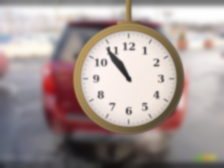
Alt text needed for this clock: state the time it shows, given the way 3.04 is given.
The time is 10.54
